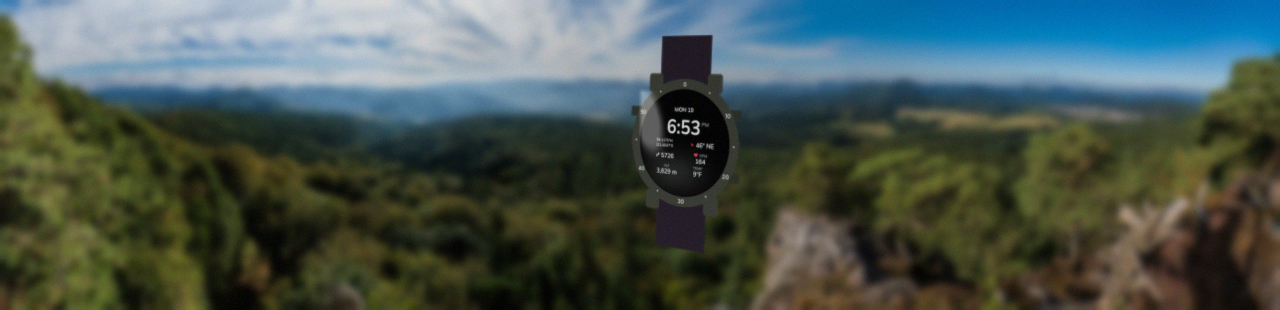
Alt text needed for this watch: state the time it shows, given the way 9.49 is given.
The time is 6.53
